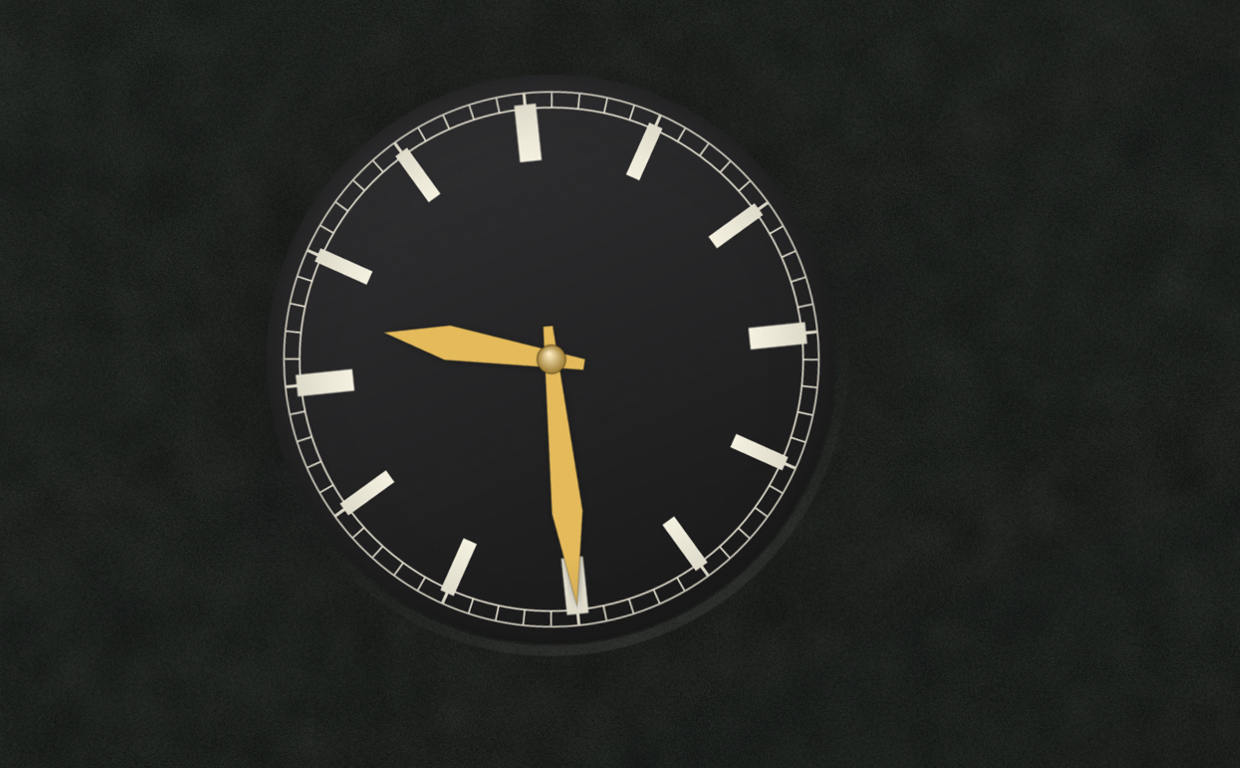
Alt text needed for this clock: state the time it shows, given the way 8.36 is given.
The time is 9.30
